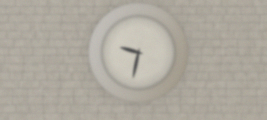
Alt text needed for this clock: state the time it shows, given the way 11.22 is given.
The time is 9.32
